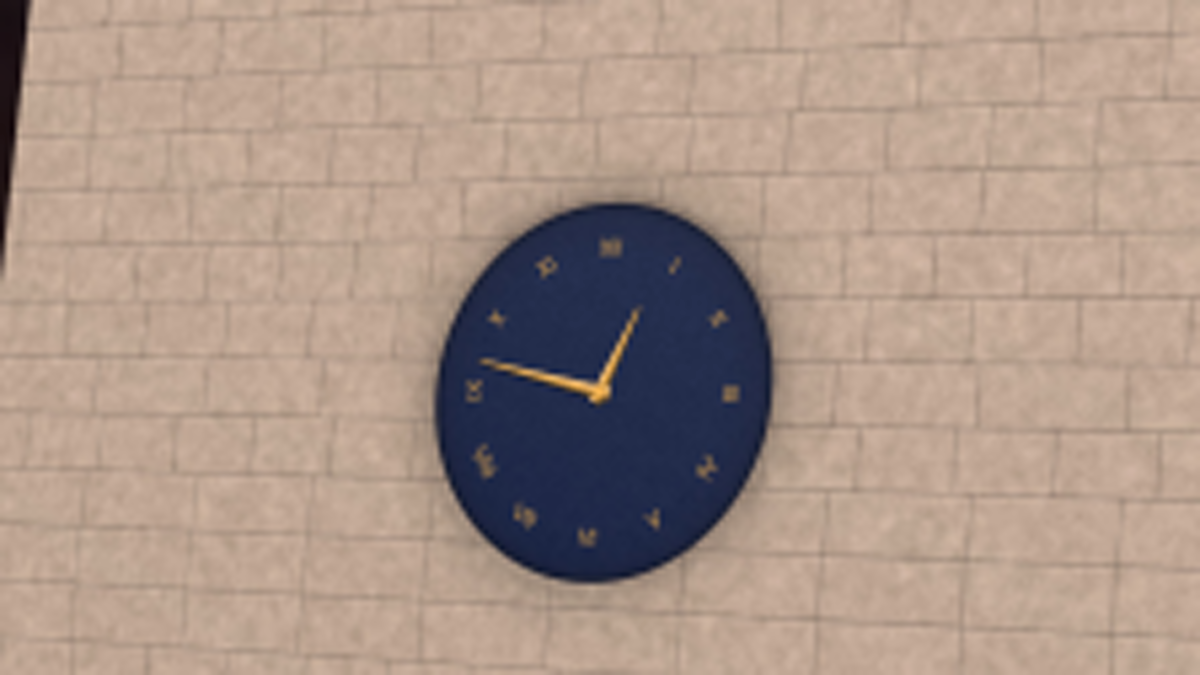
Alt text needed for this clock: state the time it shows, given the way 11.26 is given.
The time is 12.47
